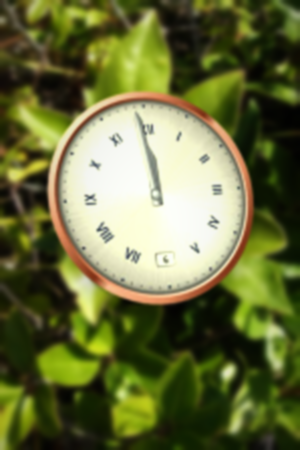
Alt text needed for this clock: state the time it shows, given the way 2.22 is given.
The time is 11.59
